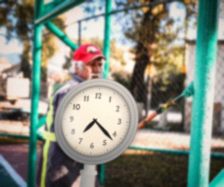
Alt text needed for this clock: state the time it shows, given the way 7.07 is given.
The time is 7.22
